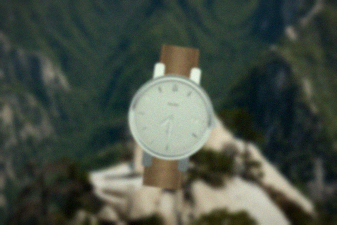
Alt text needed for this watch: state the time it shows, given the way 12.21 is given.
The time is 7.30
